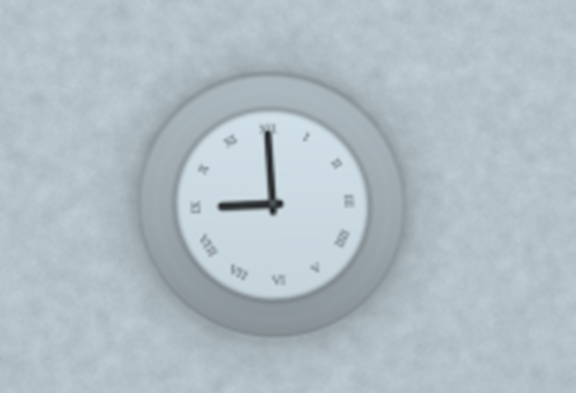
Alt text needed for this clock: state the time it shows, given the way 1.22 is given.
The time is 9.00
